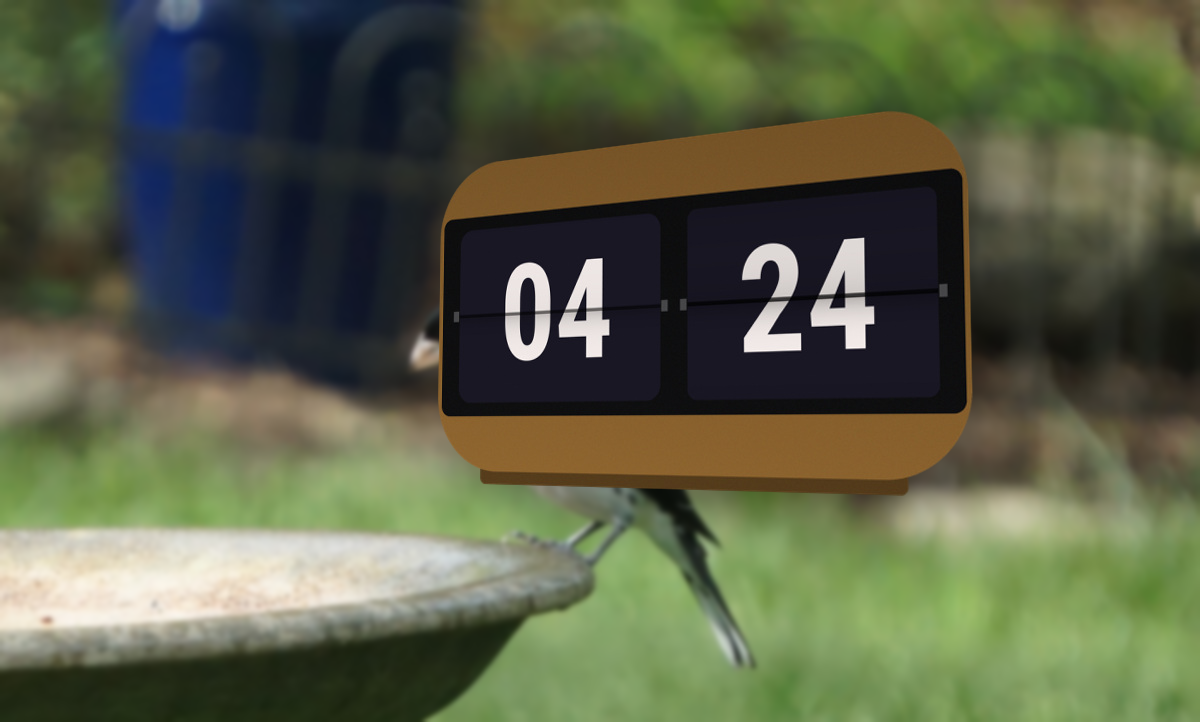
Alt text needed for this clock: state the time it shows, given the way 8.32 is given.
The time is 4.24
